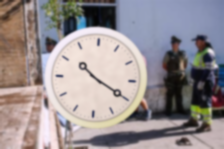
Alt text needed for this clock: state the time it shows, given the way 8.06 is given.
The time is 10.20
